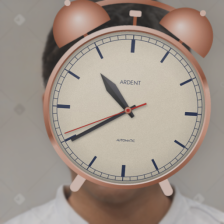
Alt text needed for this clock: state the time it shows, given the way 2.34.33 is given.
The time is 10.39.41
